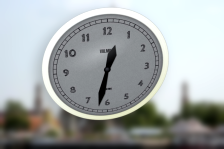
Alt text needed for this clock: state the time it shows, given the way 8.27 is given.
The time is 12.32
